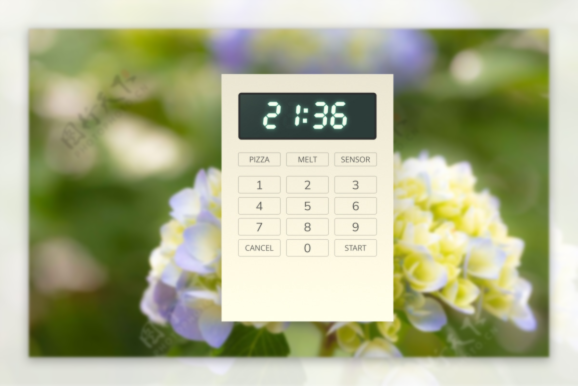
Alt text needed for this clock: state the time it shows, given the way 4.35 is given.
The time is 21.36
